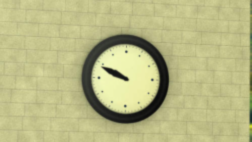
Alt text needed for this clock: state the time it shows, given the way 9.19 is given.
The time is 9.49
